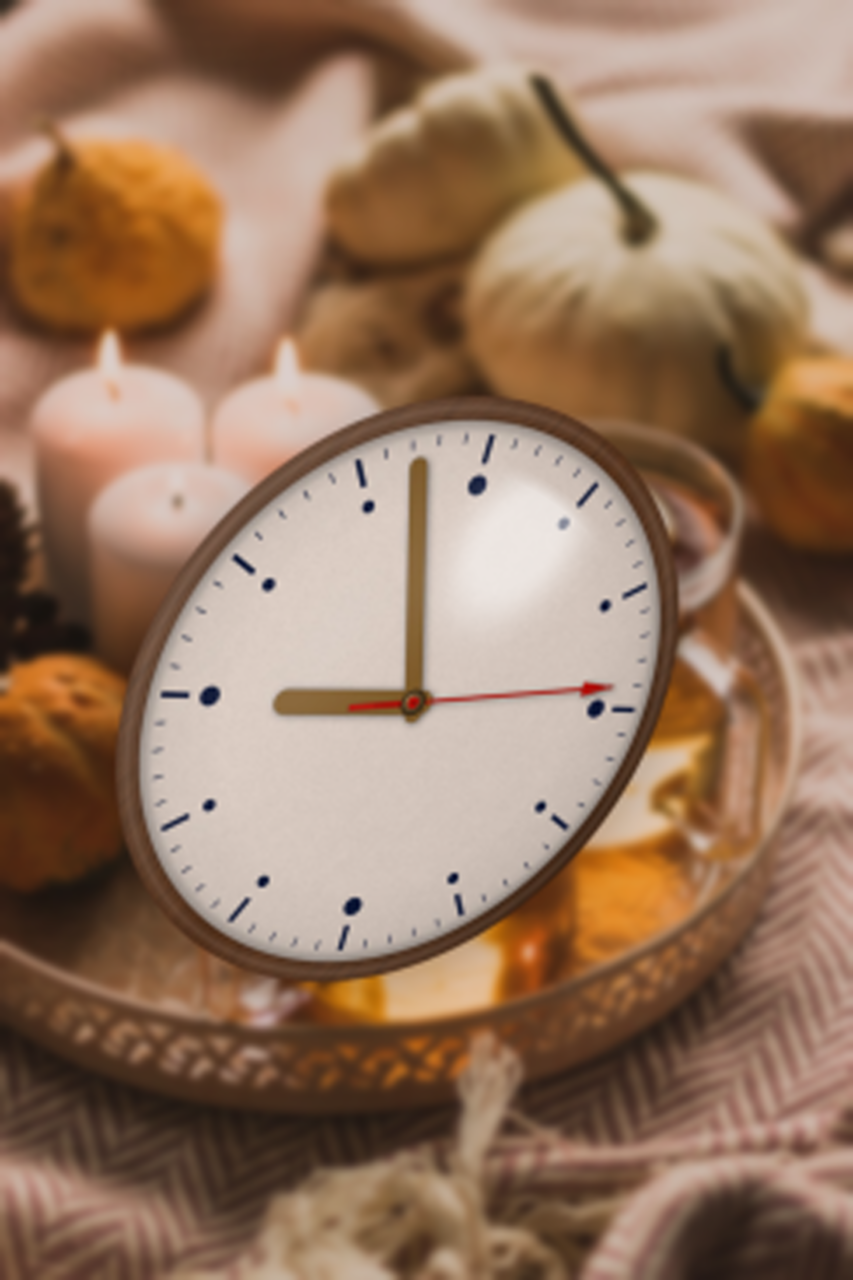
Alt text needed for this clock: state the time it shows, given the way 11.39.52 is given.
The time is 8.57.14
